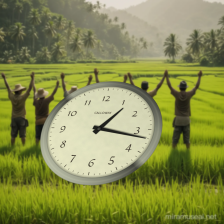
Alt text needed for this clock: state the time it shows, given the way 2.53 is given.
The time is 1.17
